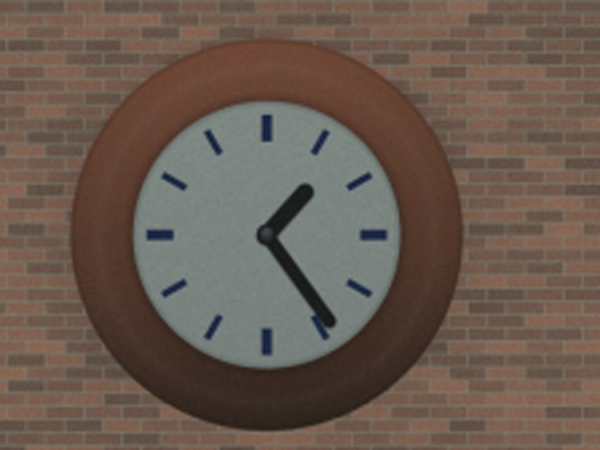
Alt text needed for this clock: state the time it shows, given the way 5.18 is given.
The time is 1.24
